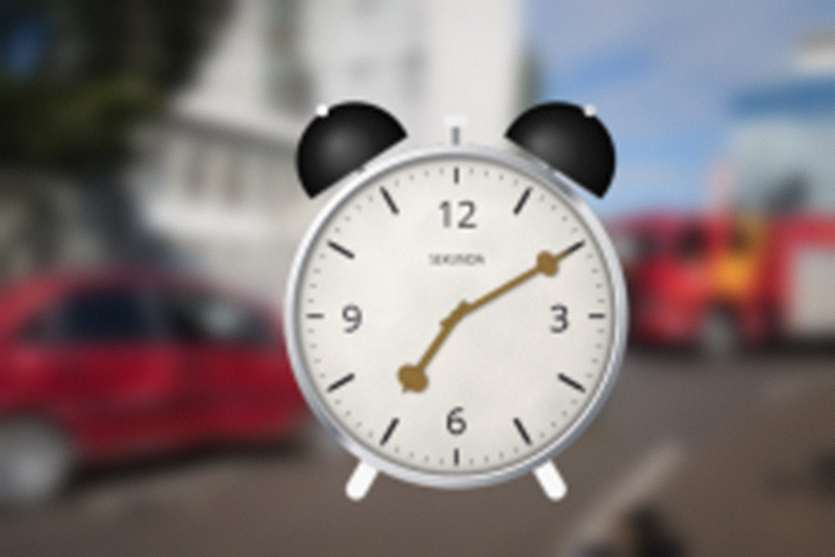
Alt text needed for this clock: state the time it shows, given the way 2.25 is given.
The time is 7.10
